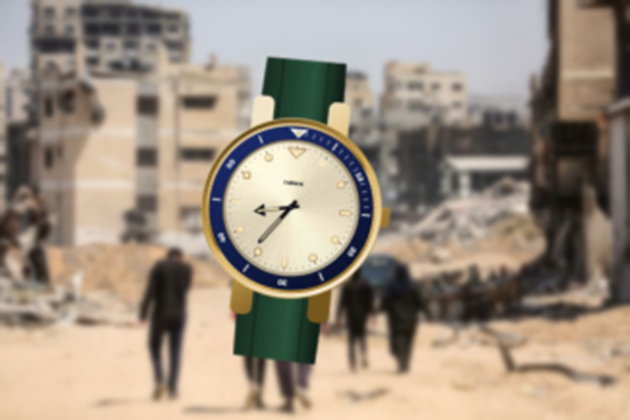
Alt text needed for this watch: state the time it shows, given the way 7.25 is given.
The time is 8.36
